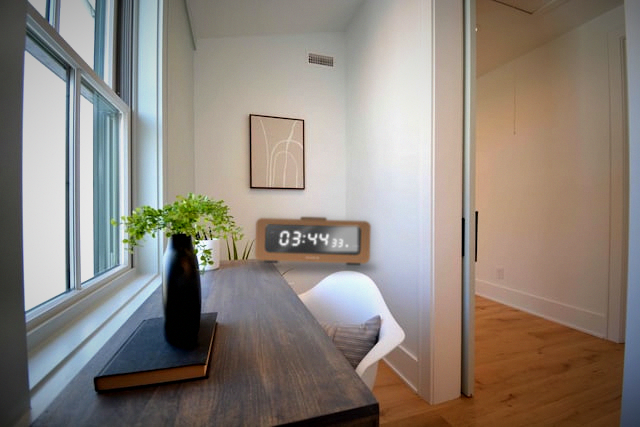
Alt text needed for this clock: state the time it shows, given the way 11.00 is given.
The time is 3.44
